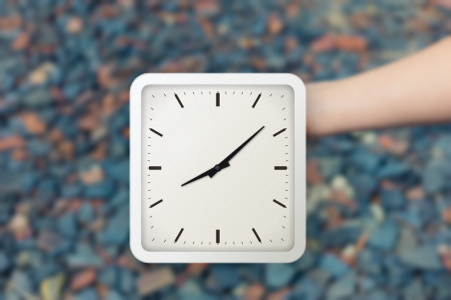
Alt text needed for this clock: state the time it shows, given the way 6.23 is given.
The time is 8.08
